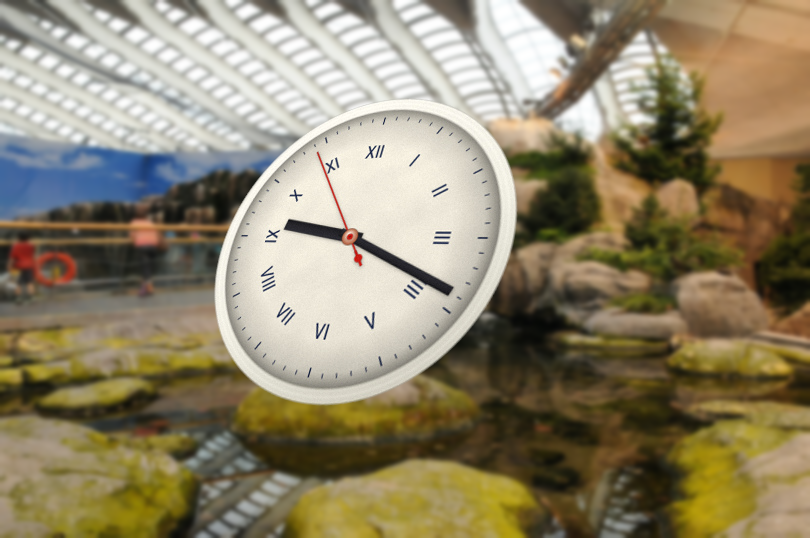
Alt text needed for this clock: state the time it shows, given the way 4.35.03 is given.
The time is 9.18.54
